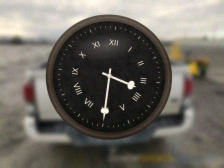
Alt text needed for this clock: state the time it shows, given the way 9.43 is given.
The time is 3.30
